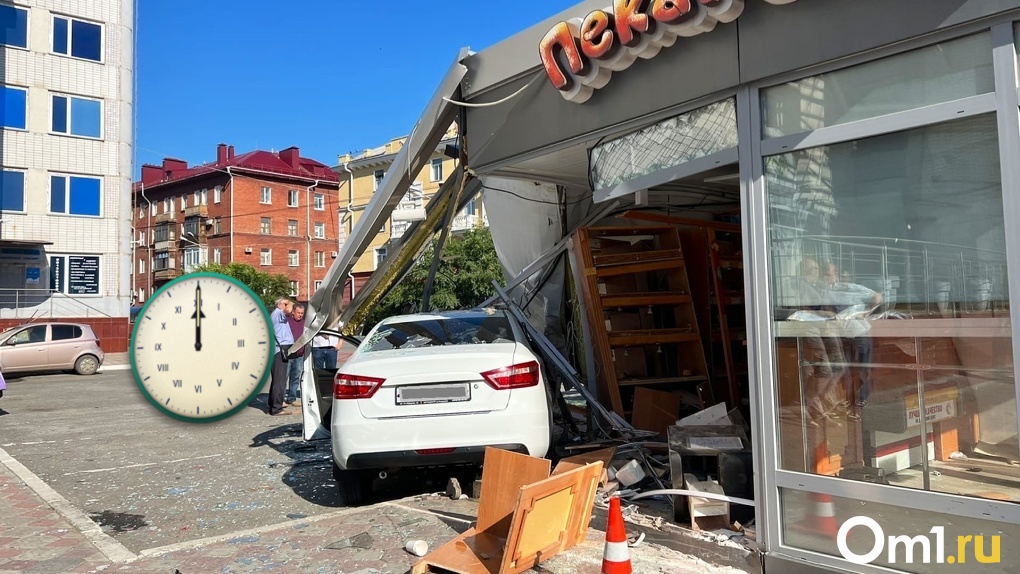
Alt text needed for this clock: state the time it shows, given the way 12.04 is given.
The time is 12.00
